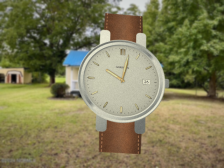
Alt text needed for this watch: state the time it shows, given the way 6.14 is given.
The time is 10.02
